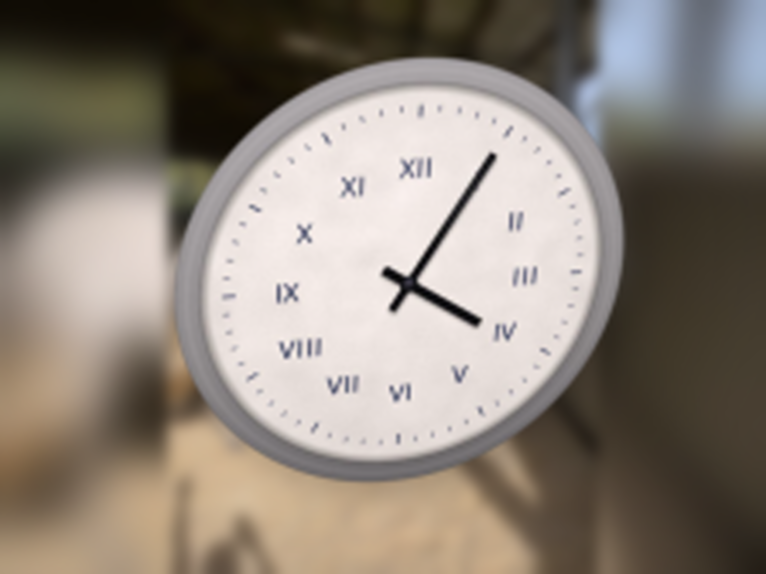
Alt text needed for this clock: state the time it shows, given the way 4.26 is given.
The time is 4.05
